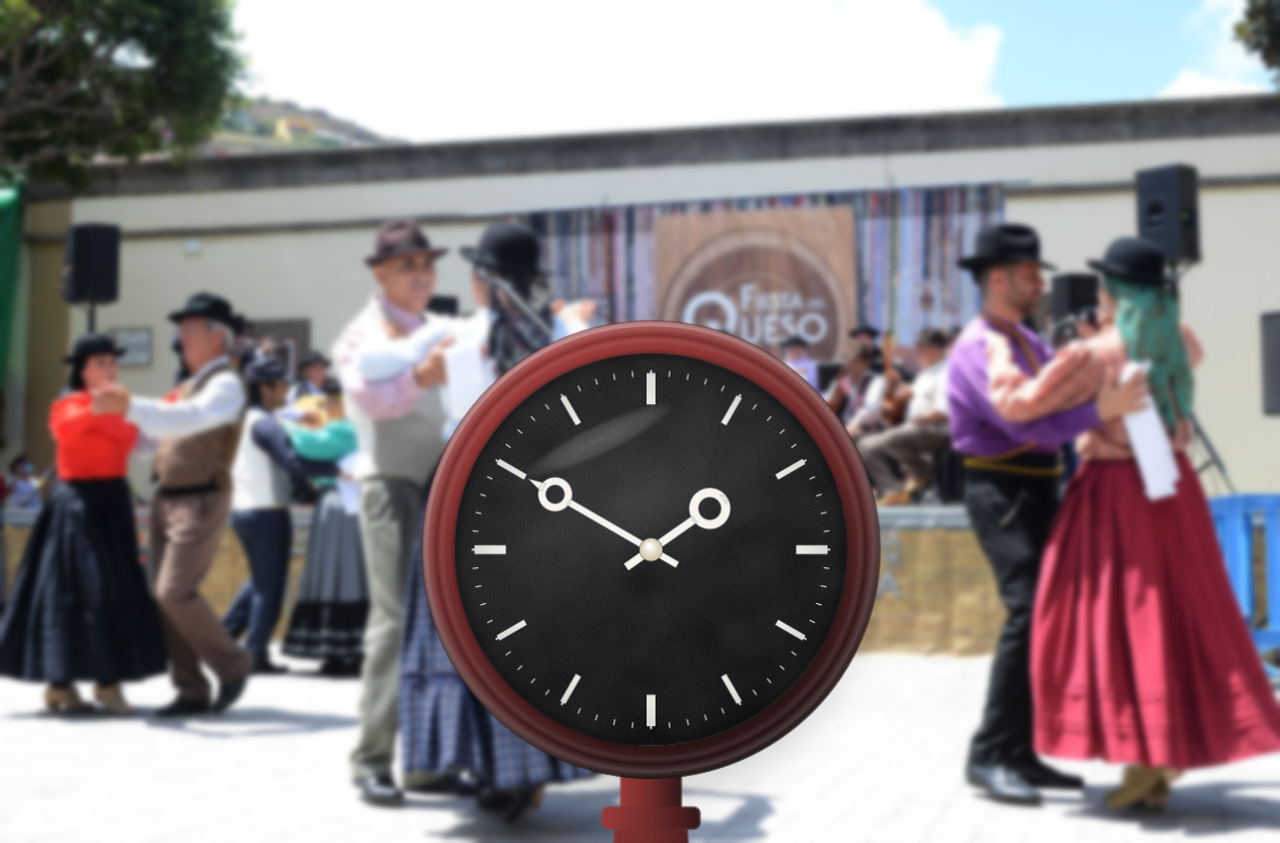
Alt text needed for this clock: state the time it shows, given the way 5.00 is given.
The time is 1.50
